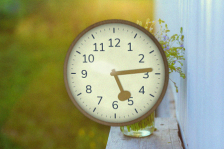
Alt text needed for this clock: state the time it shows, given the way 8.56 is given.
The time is 5.14
